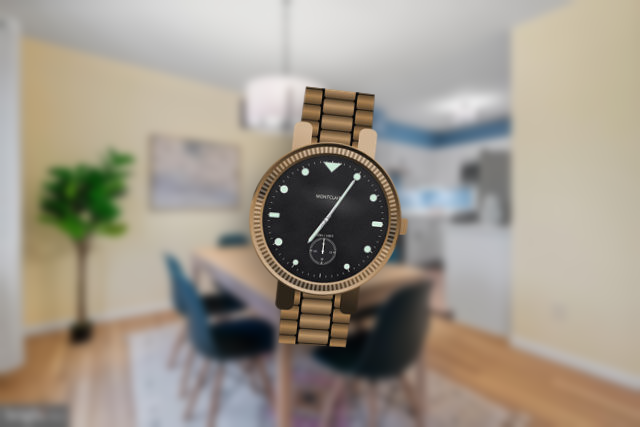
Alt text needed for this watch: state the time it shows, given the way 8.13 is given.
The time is 7.05
